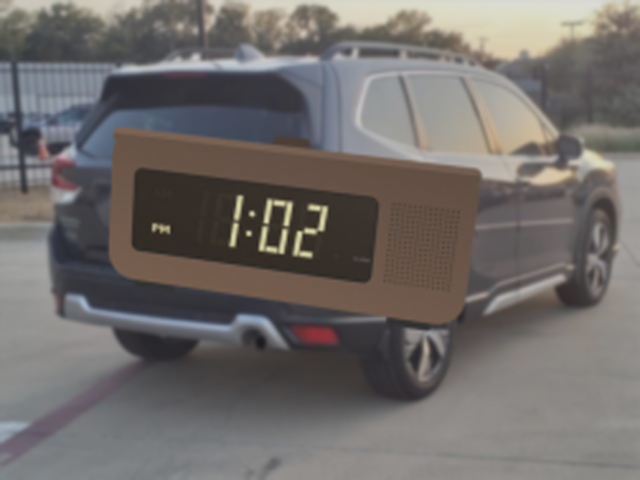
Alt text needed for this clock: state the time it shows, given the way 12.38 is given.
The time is 1.02
